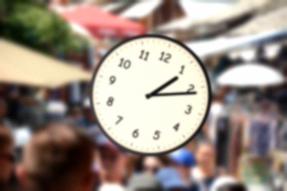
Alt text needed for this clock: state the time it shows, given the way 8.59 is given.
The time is 1.11
